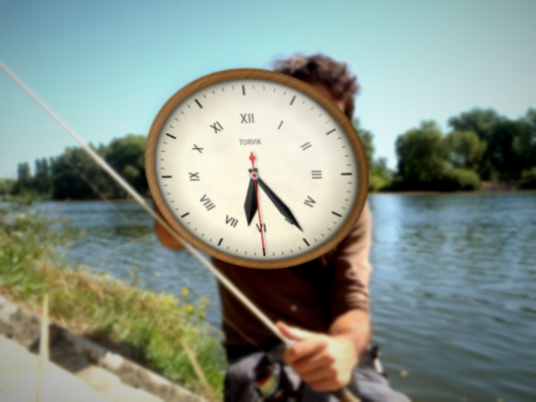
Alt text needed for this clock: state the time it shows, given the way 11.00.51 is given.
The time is 6.24.30
